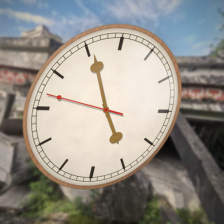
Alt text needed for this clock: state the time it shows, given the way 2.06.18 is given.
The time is 4.55.47
